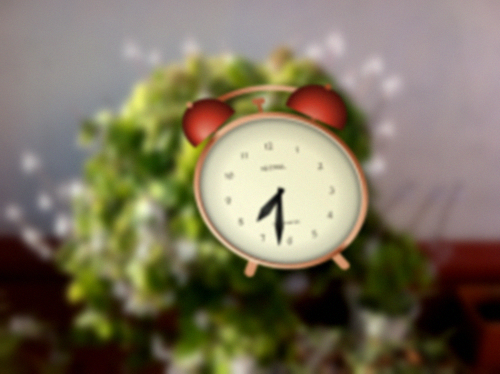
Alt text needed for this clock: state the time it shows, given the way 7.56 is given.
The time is 7.32
